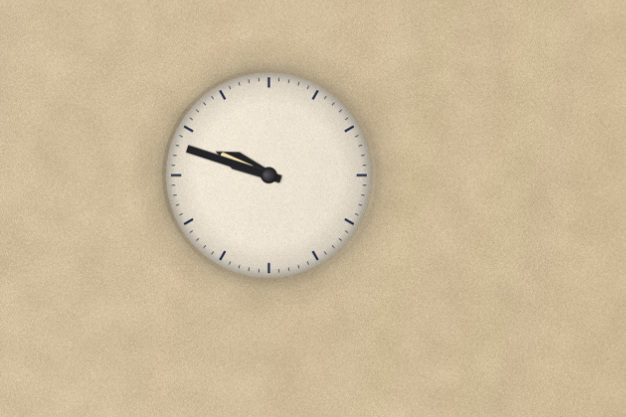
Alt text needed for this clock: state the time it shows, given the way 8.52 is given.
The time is 9.48
